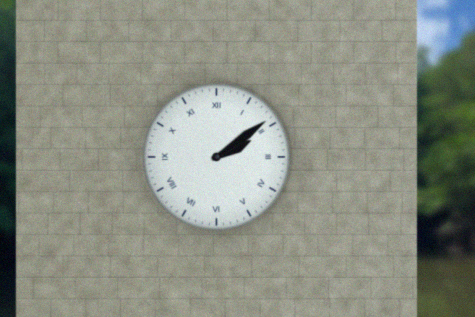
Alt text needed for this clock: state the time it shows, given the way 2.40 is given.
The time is 2.09
